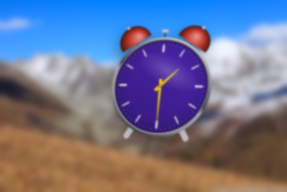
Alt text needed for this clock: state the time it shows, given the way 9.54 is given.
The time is 1.30
